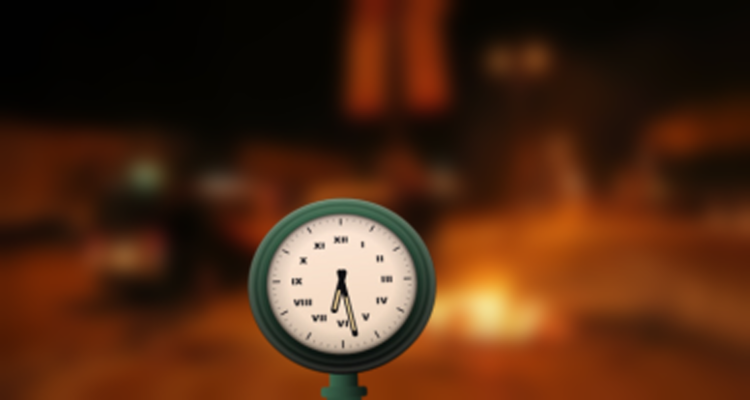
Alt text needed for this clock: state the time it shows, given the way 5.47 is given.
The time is 6.28
